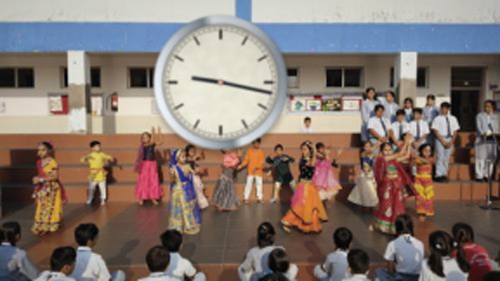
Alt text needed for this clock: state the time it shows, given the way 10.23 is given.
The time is 9.17
